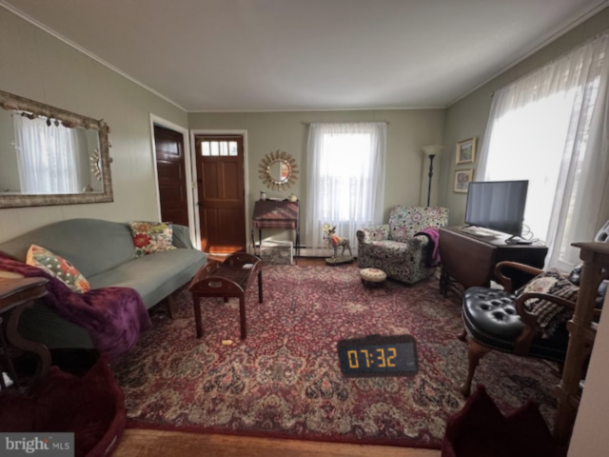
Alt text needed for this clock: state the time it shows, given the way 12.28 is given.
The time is 7.32
